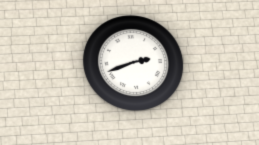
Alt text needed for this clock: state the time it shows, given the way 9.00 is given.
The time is 2.42
